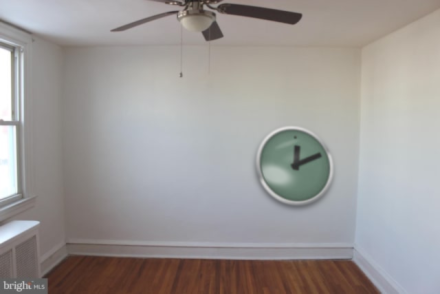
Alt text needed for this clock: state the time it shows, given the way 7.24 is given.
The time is 12.11
